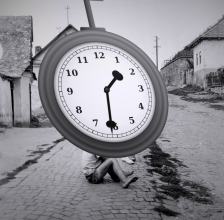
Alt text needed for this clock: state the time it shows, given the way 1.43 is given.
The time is 1.31
